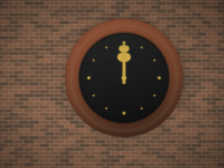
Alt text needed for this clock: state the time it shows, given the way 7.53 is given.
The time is 12.00
